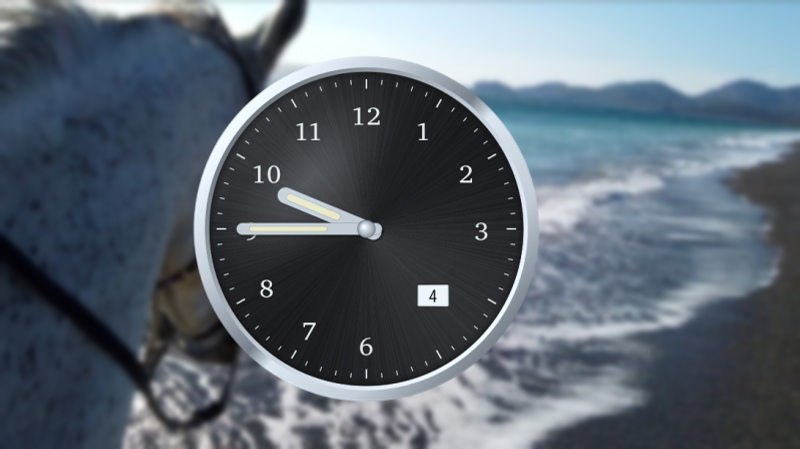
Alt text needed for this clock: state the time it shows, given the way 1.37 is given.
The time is 9.45
